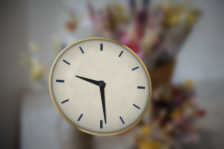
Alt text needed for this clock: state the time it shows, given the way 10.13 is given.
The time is 9.29
